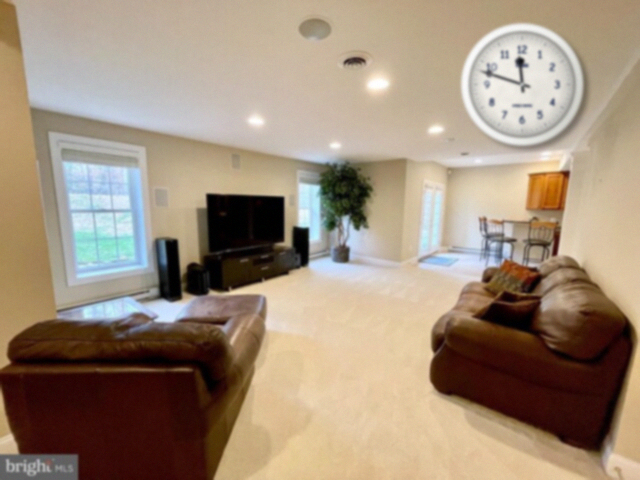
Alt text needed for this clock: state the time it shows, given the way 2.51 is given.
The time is 11.48
